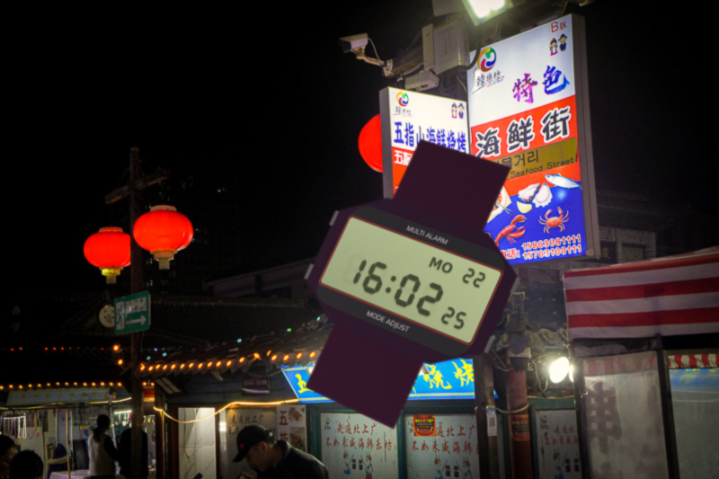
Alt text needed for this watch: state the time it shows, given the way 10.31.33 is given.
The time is 16.02.25
